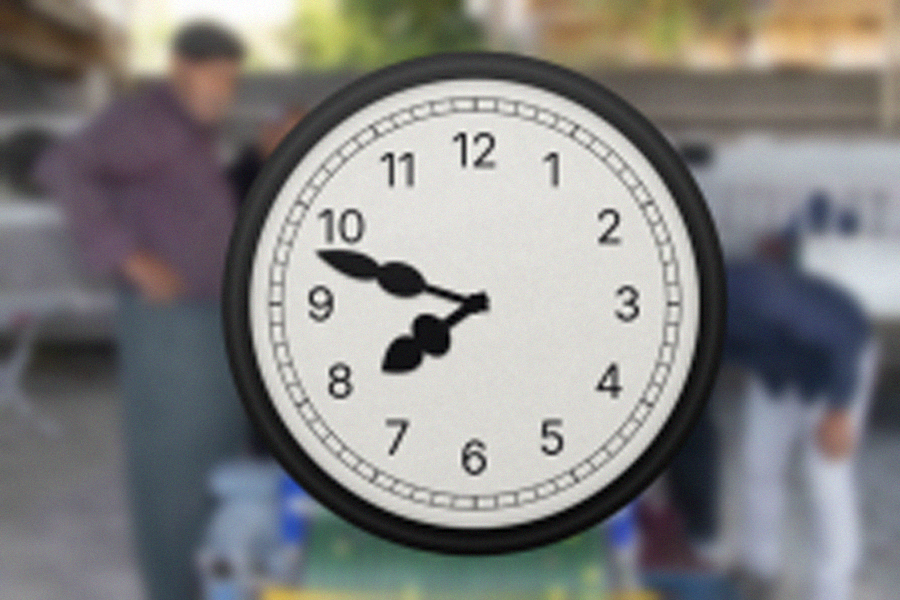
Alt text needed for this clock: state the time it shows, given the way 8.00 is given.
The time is 7.48
